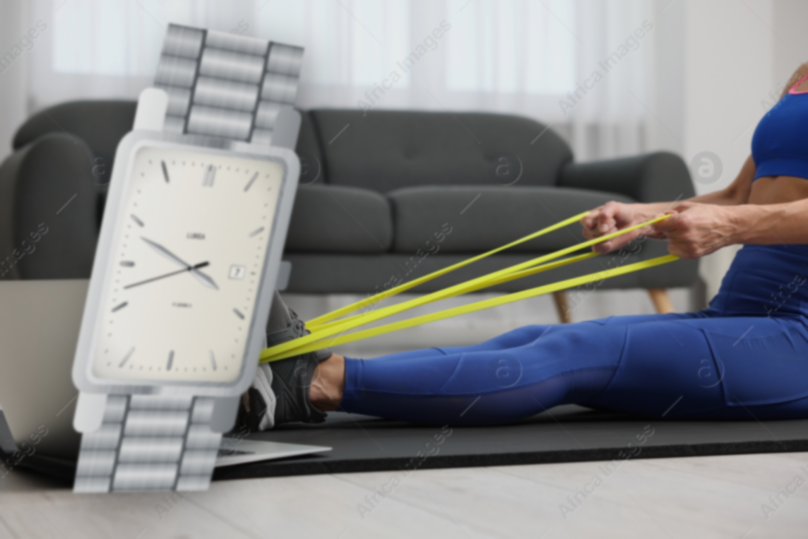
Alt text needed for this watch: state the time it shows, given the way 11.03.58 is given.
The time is 3.48.42
